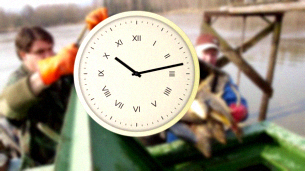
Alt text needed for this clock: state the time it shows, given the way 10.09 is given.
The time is 10.13
